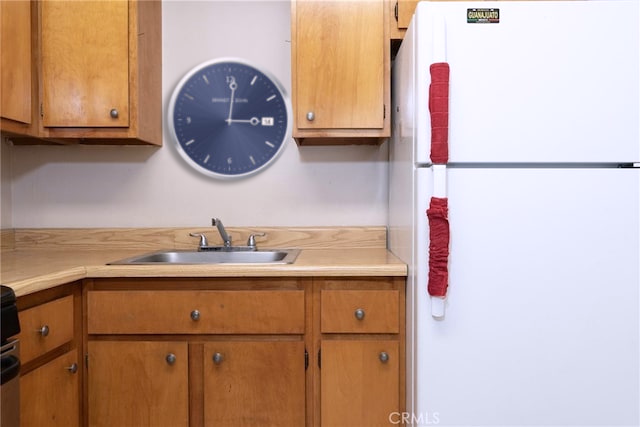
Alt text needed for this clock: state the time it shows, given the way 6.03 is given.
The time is 3.01
